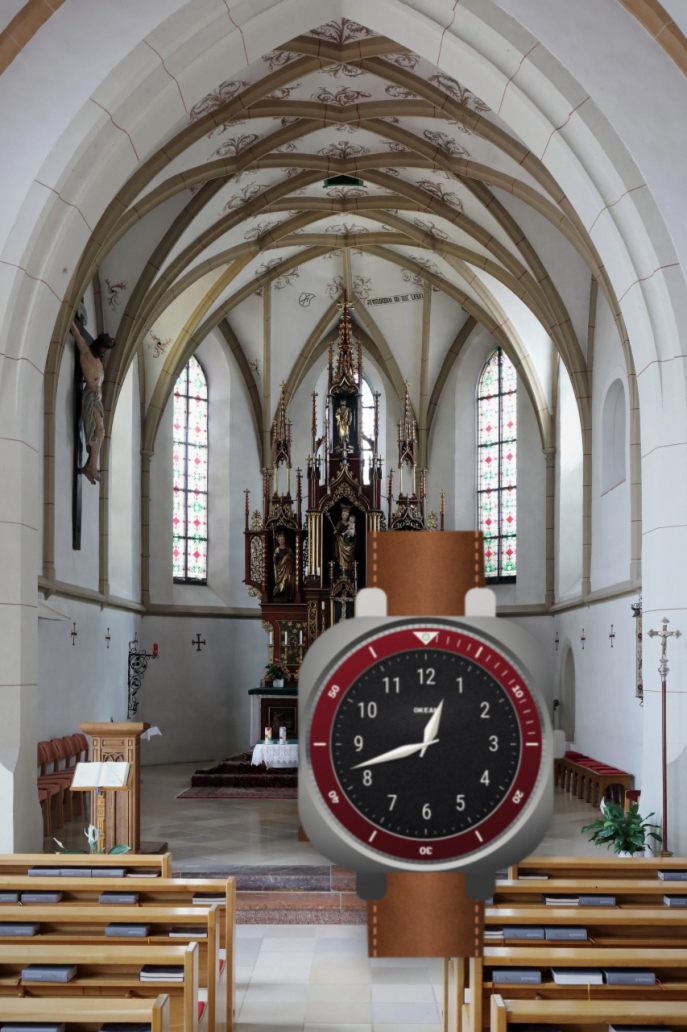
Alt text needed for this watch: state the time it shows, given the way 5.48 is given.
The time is 12.42
